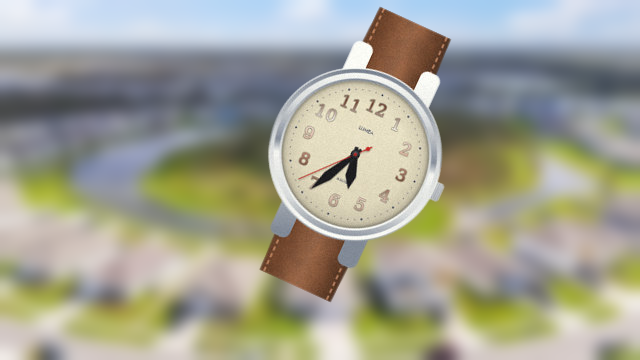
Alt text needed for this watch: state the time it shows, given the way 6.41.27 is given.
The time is 5.34.37
